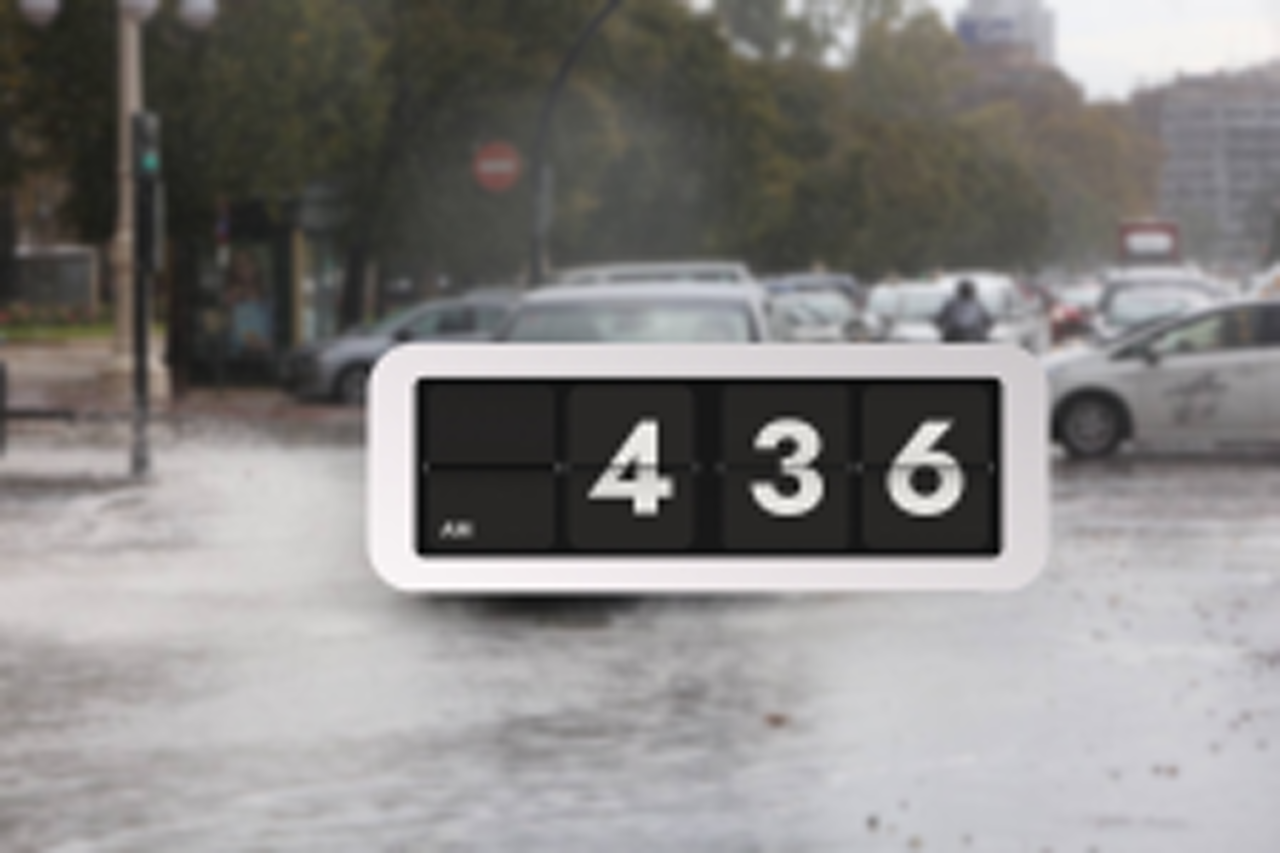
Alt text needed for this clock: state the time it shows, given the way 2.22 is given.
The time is 4.36
